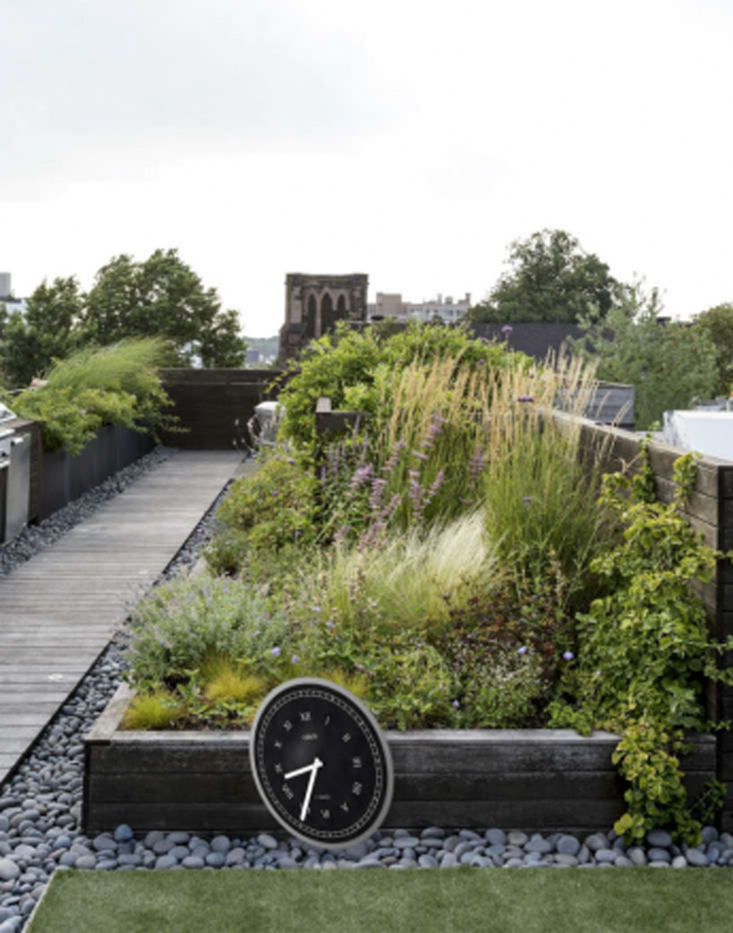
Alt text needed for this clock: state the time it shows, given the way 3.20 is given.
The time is 8.35
